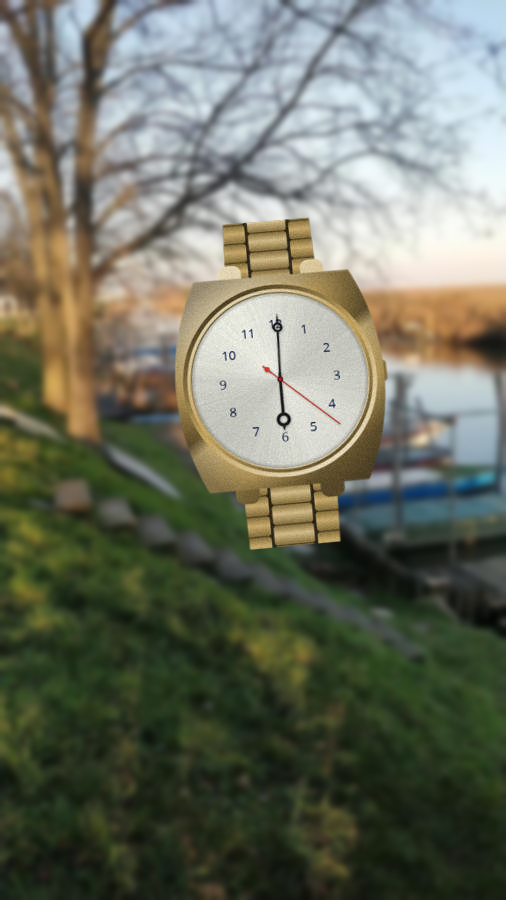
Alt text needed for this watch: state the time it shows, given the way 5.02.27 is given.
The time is 6.00.22
